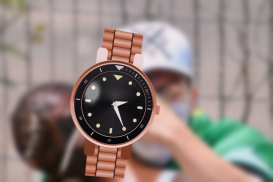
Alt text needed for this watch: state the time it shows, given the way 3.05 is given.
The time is 2.25
